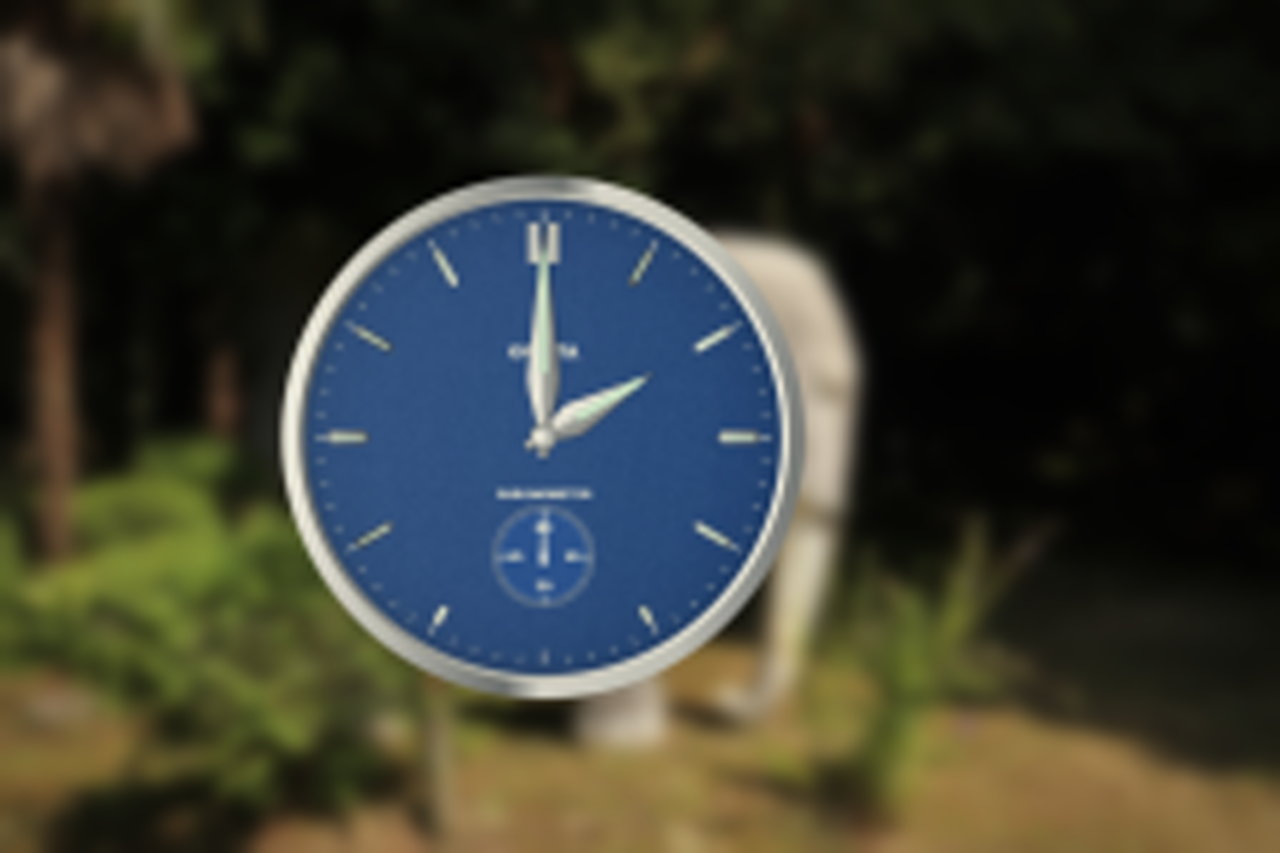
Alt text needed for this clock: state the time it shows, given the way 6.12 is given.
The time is 2.00
